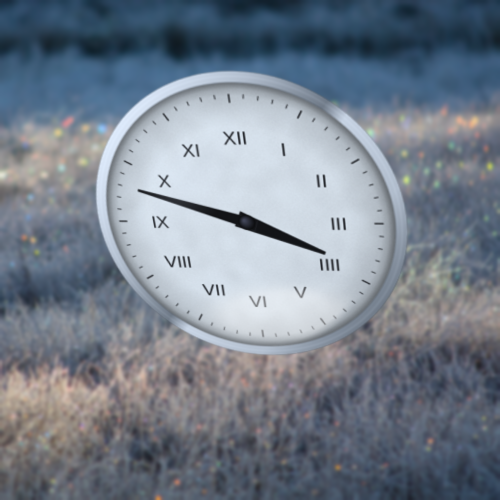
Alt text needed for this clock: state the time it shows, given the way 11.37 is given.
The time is 3.48
